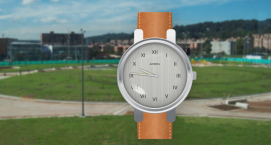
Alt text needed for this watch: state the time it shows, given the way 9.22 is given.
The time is 9.46
